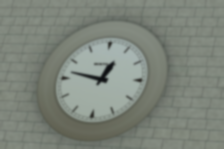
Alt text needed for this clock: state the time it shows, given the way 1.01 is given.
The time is 12.47
